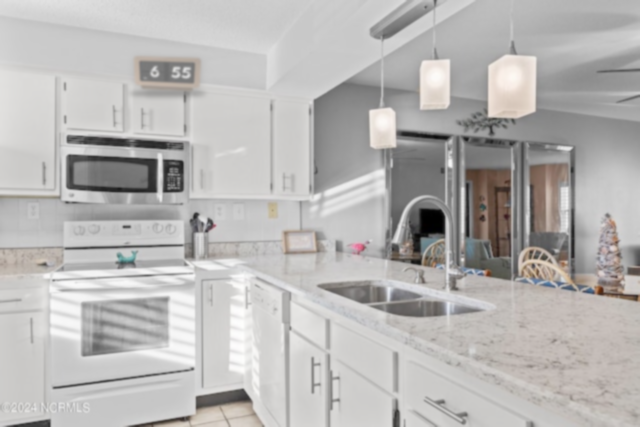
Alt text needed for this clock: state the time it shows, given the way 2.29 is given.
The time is 6.55
